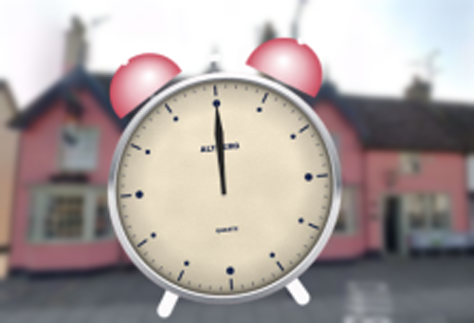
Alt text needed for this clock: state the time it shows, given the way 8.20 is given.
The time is 12.00
